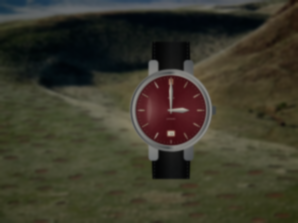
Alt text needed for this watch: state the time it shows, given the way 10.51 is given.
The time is 3.00
